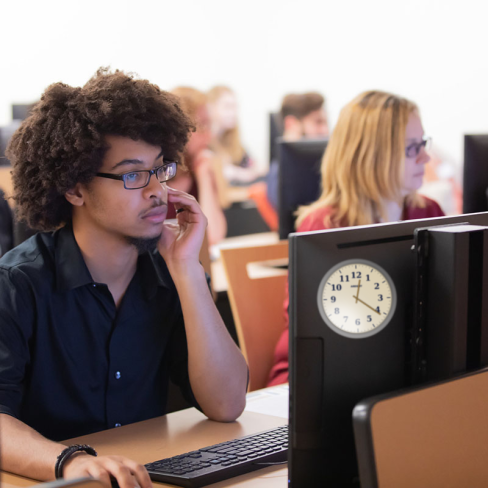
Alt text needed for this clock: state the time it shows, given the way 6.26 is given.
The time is 12.21
